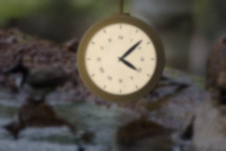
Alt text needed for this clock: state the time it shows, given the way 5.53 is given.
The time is 4.08
